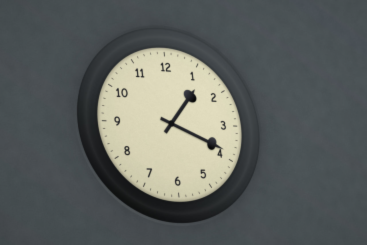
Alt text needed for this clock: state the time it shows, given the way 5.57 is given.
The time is 1.19
